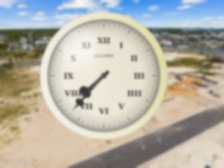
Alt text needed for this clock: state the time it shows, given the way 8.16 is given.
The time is 7.37
